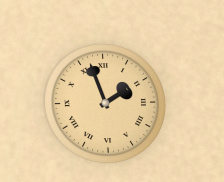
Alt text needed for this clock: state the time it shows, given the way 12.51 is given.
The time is 1.57
